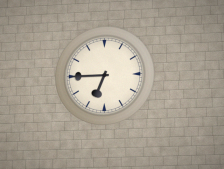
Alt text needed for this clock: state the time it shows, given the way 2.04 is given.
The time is 6.45
